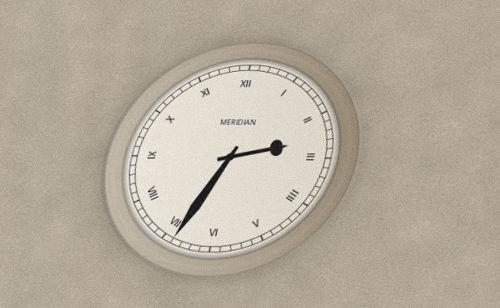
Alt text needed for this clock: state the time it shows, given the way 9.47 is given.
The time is 2.34
